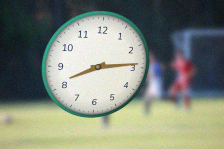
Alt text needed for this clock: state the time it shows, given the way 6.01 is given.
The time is 8.14
